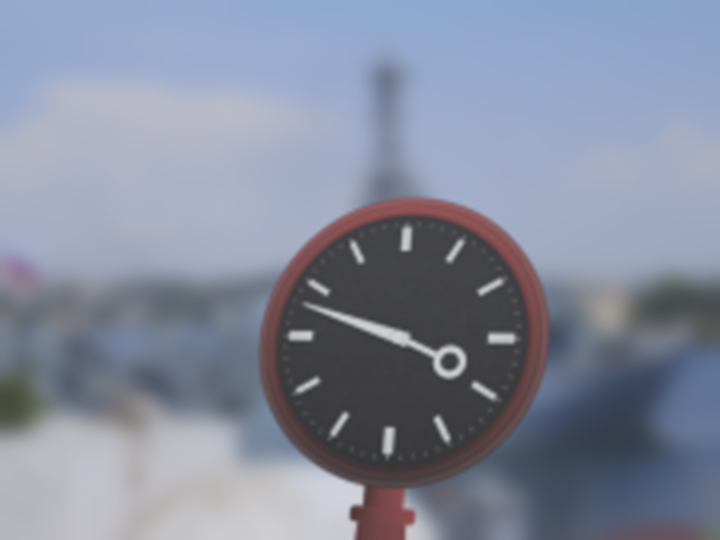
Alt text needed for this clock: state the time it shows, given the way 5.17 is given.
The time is 3.48
